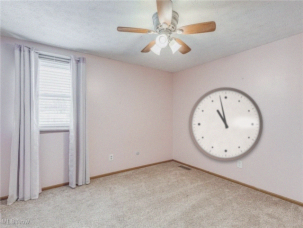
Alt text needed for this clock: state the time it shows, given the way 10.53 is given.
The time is 10.58
